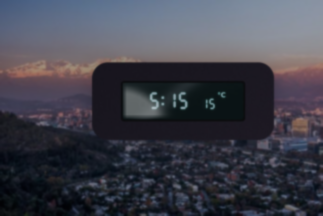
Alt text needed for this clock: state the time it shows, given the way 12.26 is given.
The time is 5.15
